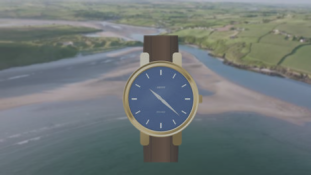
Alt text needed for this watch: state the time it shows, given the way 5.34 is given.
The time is 10.22
